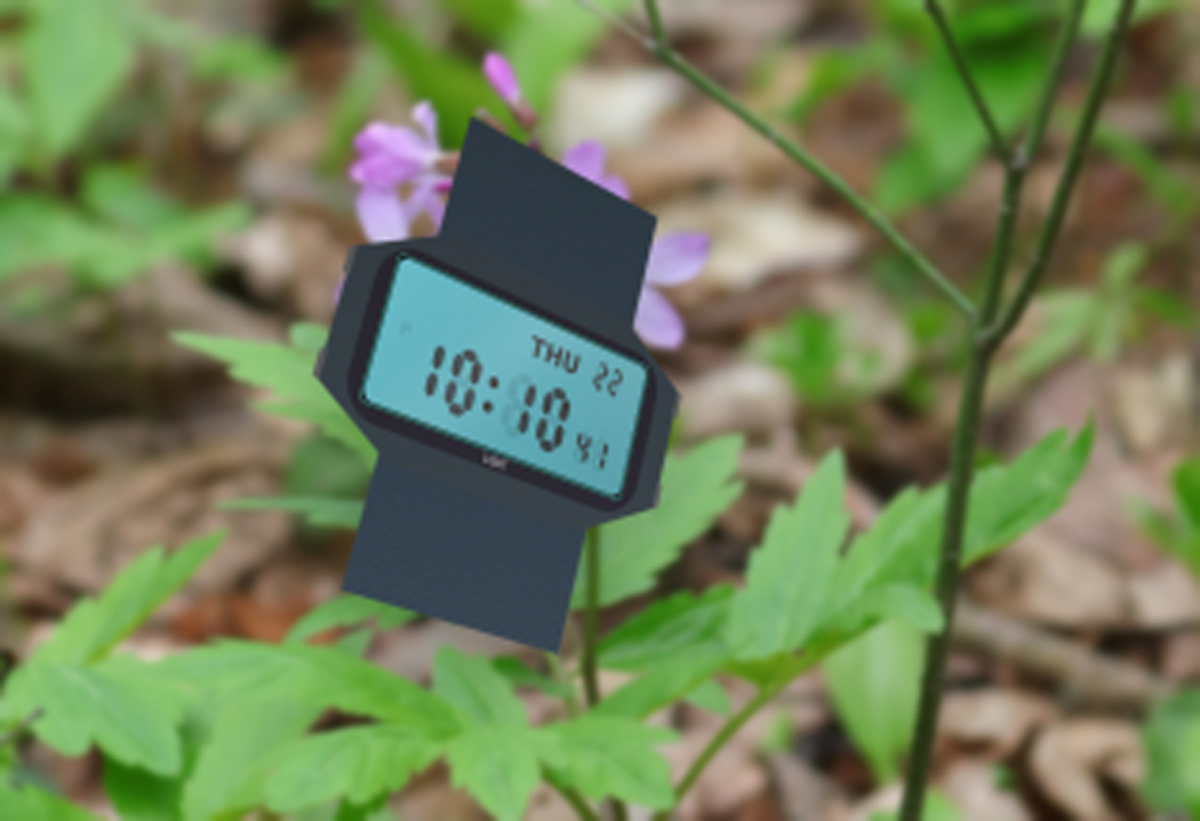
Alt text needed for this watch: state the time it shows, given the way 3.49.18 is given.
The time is 10.10.41
